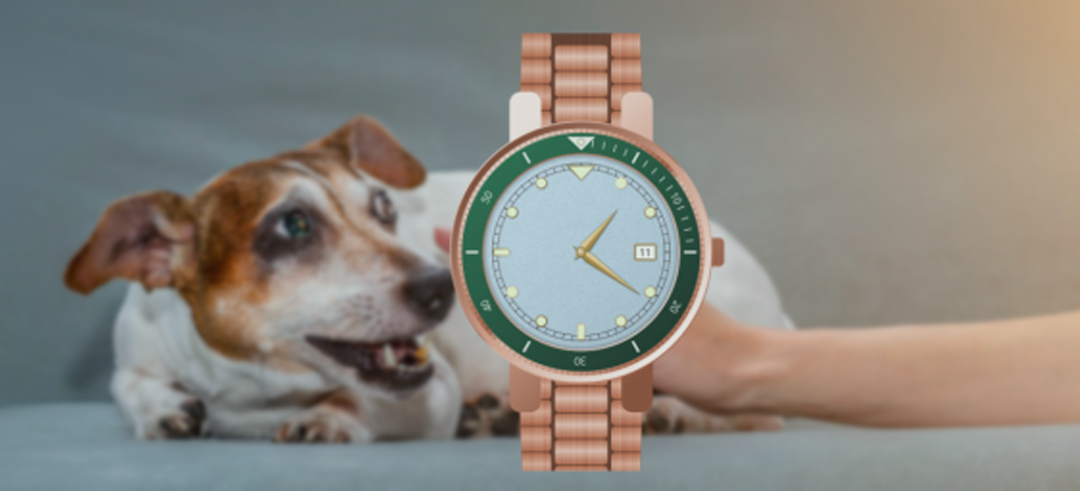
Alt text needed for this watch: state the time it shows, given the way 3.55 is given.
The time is 1.21
